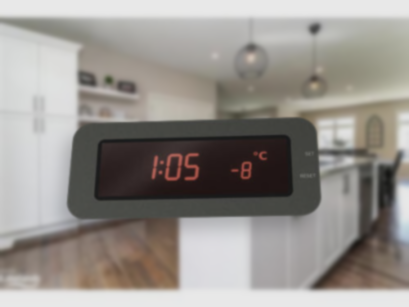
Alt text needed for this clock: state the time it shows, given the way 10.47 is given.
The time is 1.05
